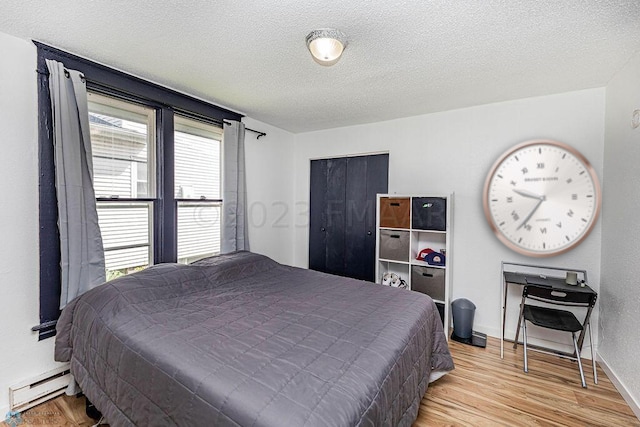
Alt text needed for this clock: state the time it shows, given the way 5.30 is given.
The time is 9.37
